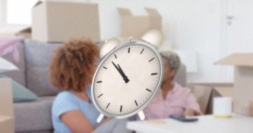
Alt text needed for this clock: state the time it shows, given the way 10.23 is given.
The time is 10.53
